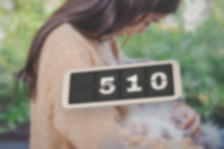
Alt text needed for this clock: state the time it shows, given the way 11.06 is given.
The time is 5.10
